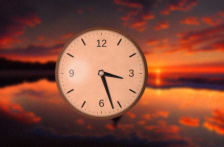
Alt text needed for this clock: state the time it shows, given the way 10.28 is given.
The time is 3.27
